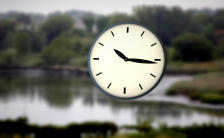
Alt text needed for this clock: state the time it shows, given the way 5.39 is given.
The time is 10.16
